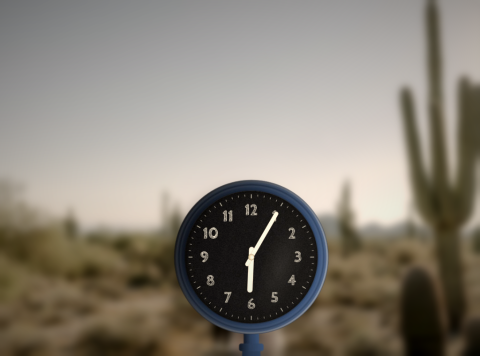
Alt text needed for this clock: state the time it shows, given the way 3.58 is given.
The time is 6.05
